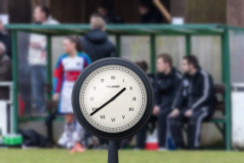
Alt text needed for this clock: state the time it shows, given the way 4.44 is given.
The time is 1.39
